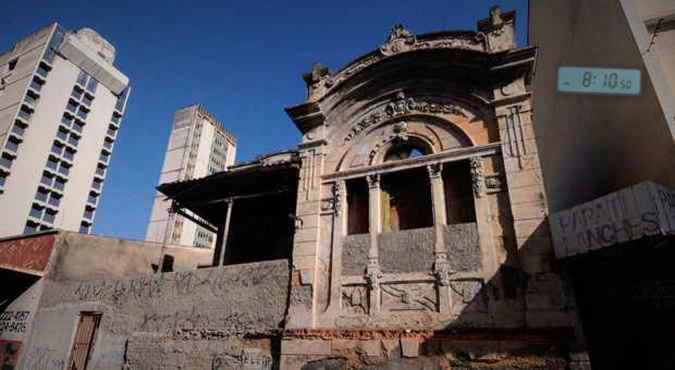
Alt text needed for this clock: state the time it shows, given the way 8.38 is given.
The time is 8.10
